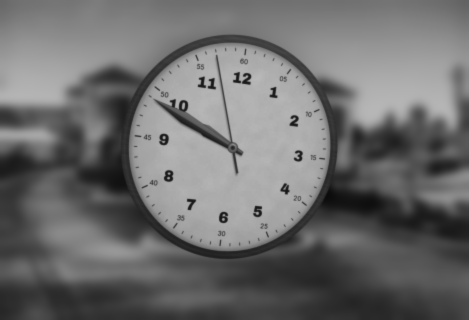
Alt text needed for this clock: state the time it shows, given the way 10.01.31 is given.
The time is 9.48.57
